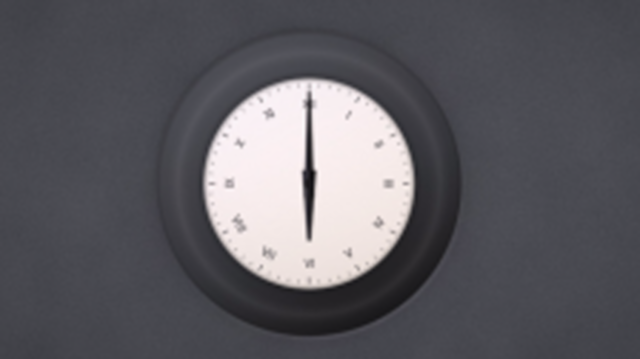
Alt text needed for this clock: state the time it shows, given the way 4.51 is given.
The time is 6.00
